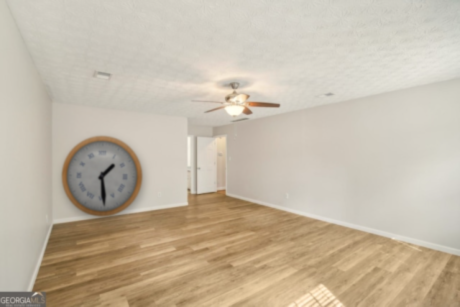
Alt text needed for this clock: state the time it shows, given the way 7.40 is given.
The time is 1.29
